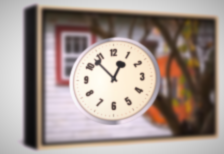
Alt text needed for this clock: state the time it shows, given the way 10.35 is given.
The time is 12.53
